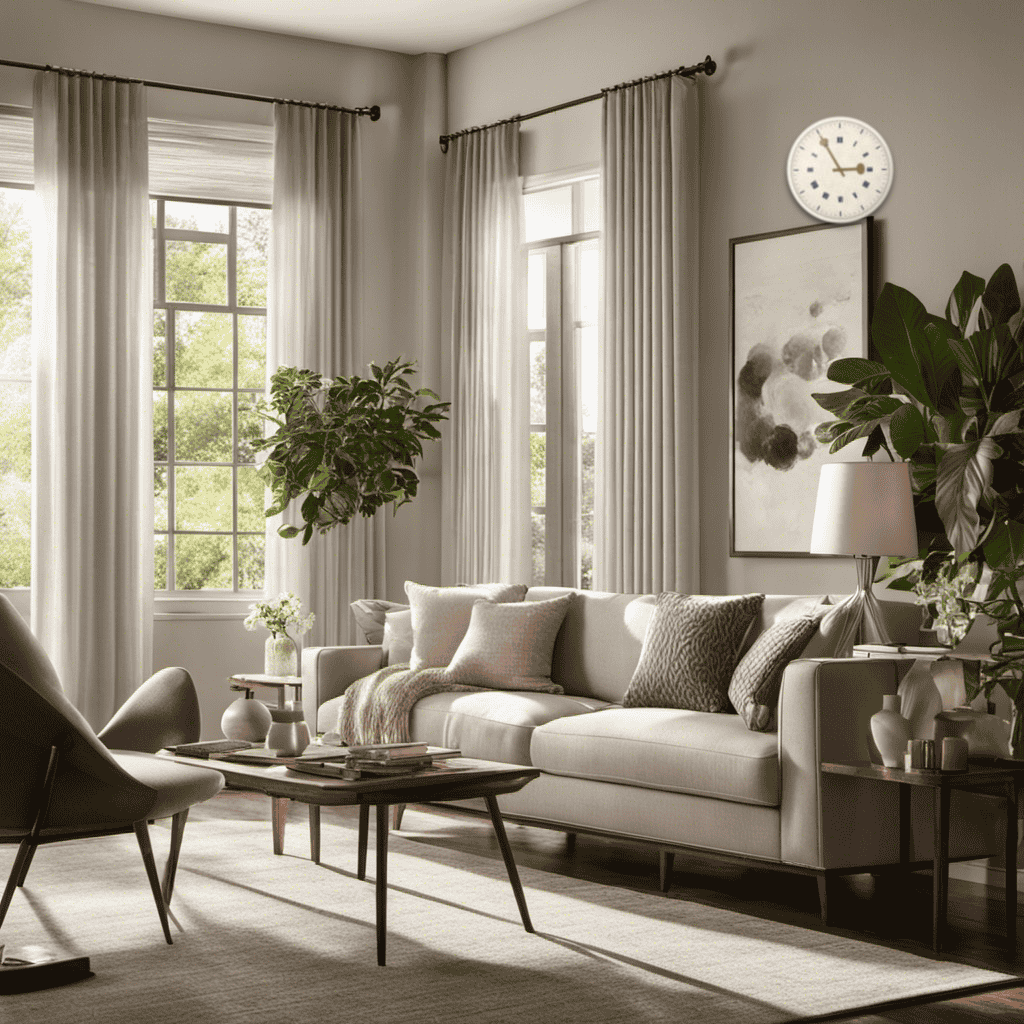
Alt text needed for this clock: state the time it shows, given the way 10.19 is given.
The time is 2.55
